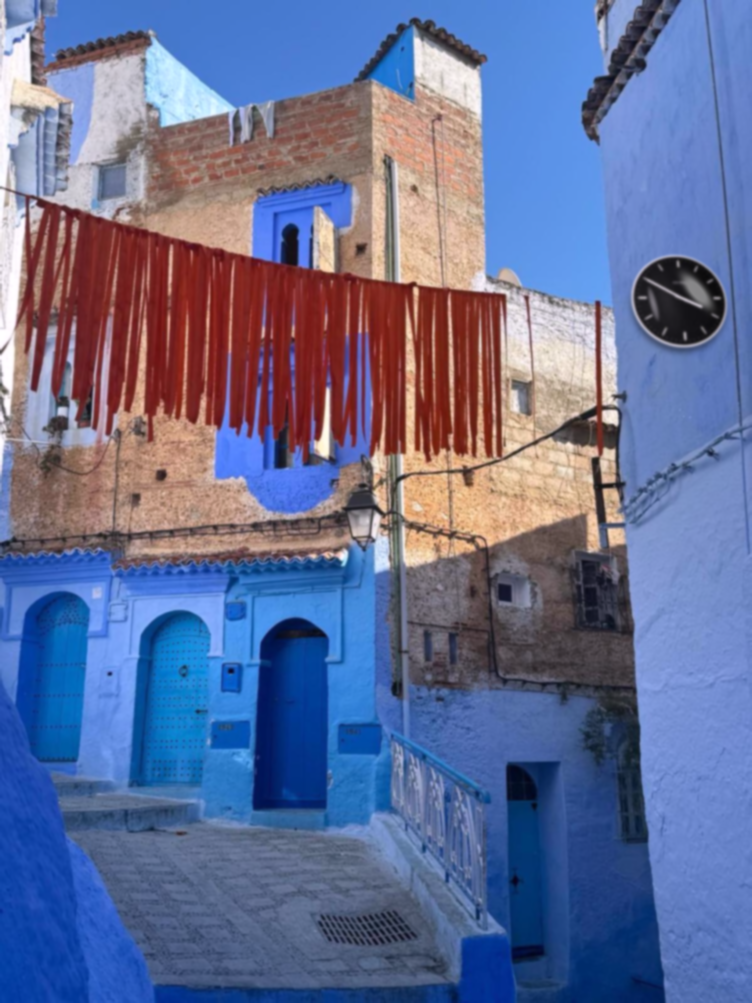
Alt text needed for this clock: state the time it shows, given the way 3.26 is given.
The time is 3.50
